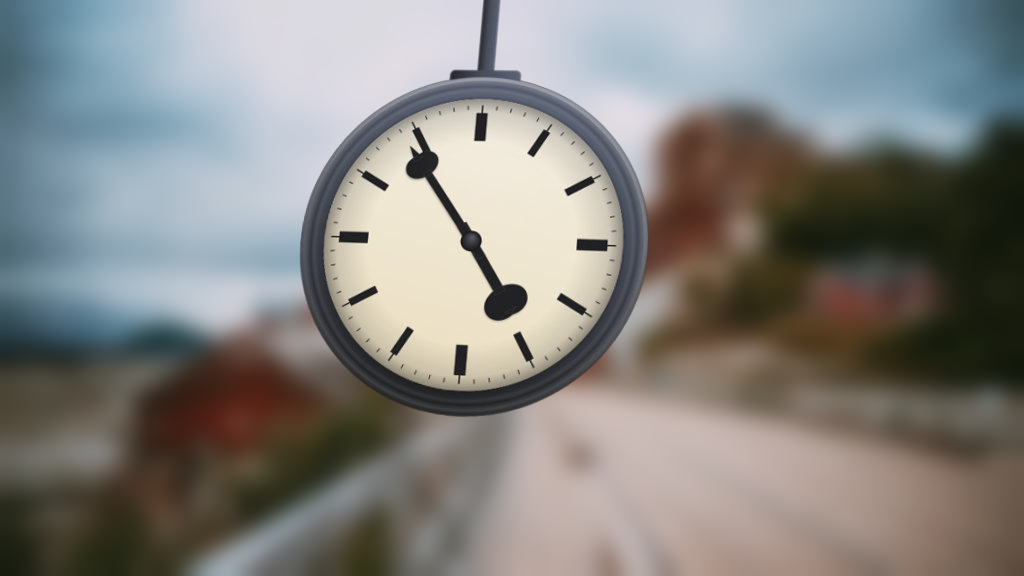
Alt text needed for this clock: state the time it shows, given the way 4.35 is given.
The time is 4.54
